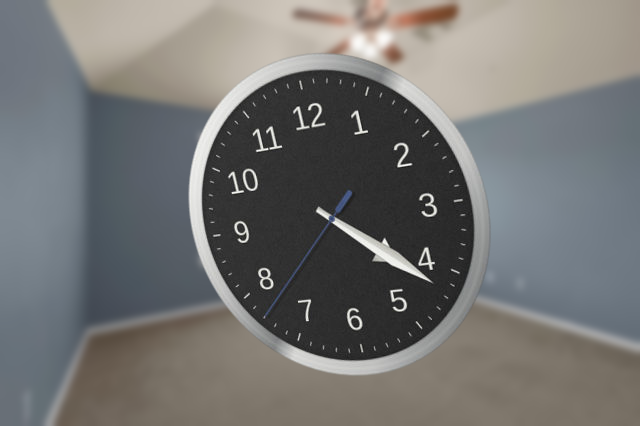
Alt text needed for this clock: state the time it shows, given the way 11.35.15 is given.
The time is 4.21.38
